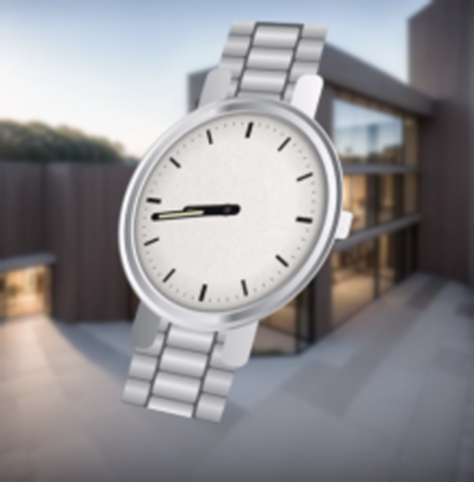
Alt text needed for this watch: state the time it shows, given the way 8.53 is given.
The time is 8.43
